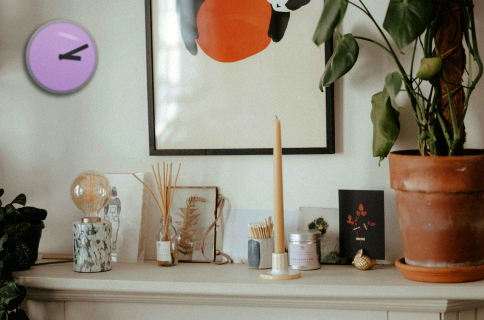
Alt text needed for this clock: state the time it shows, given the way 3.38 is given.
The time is 3.11
